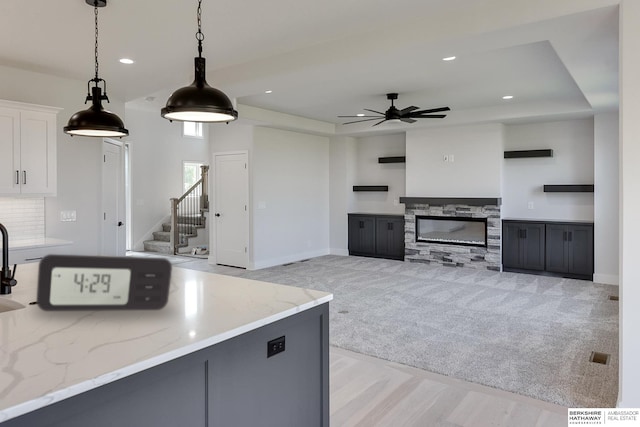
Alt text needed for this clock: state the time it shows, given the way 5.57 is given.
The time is 4.29
